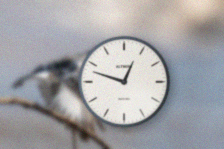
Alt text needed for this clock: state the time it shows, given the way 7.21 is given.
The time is 12.48
